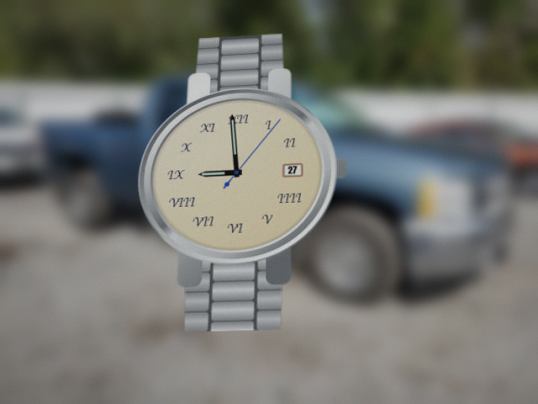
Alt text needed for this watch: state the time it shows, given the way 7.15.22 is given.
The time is 8.59.06
